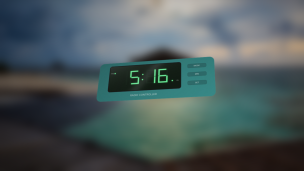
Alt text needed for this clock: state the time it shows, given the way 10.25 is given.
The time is 5.16
